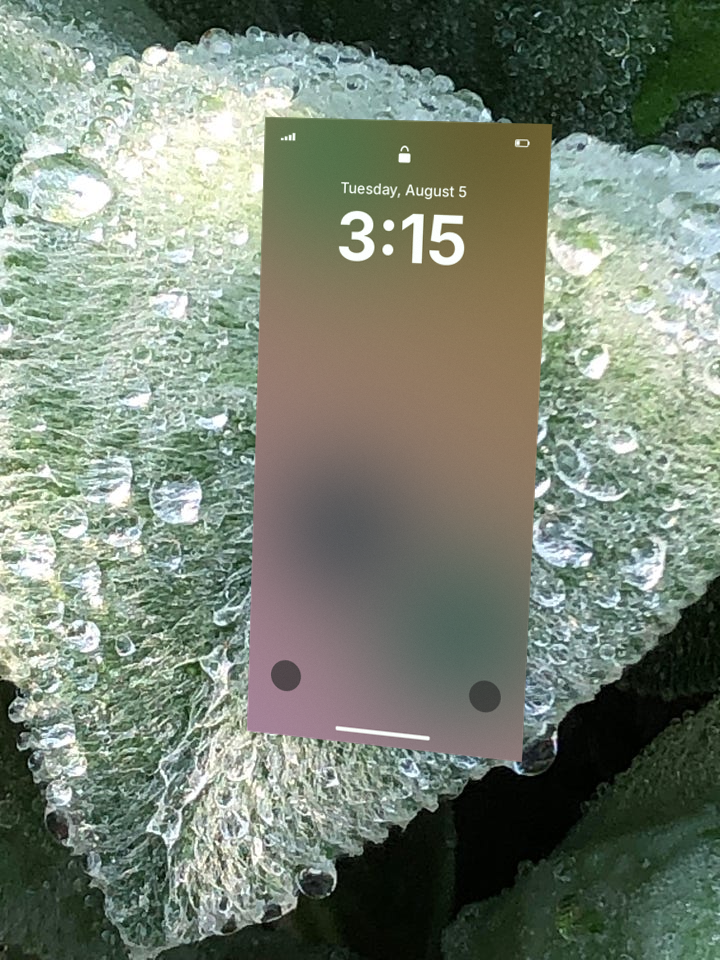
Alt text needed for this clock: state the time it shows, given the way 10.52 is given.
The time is 3.15
